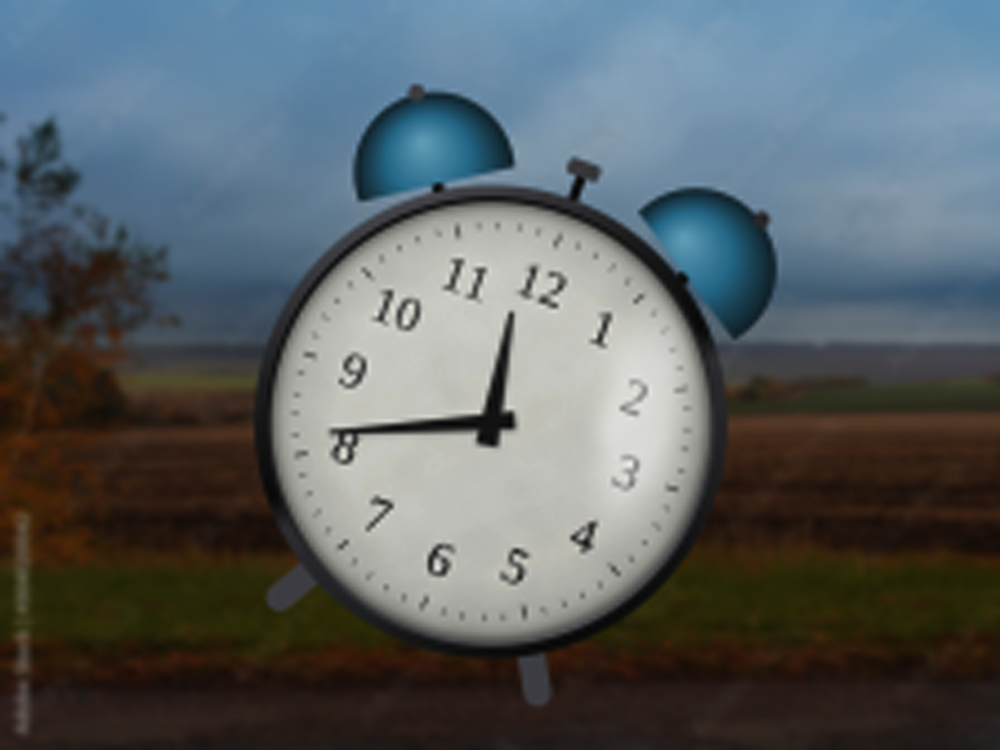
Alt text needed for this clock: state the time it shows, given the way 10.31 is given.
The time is 11.41
